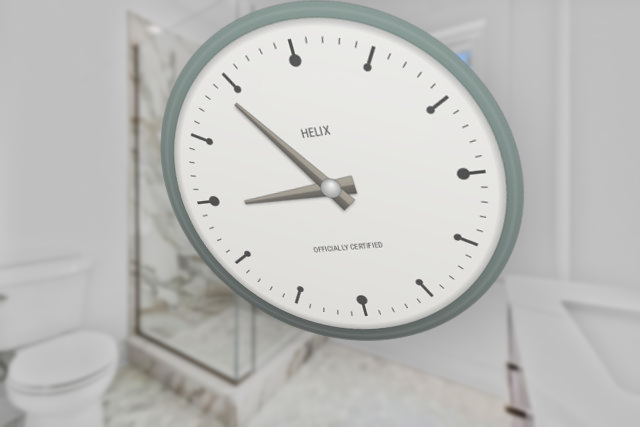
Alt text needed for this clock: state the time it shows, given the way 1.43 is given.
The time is 8.54
